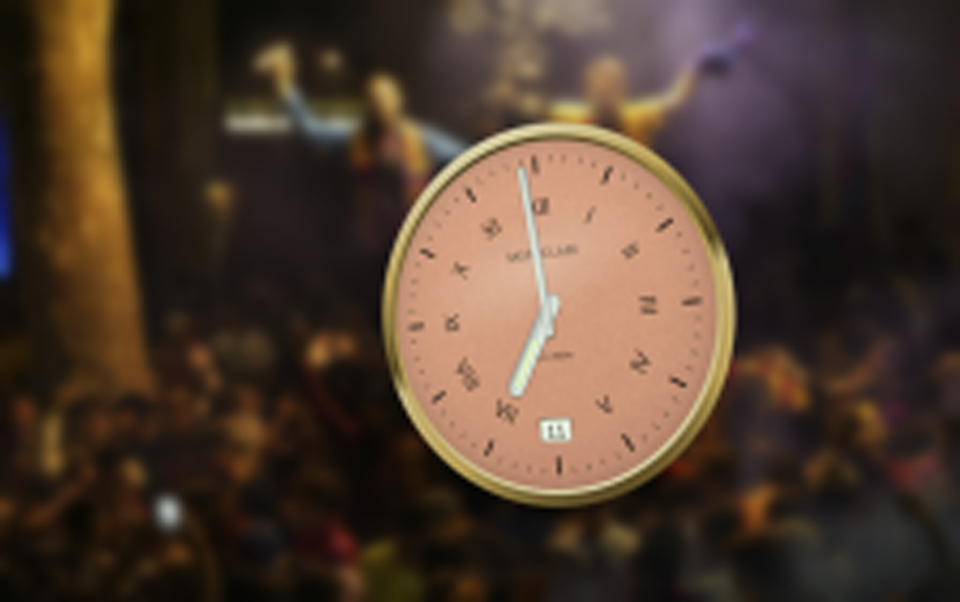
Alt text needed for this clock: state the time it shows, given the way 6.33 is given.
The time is 6.59
